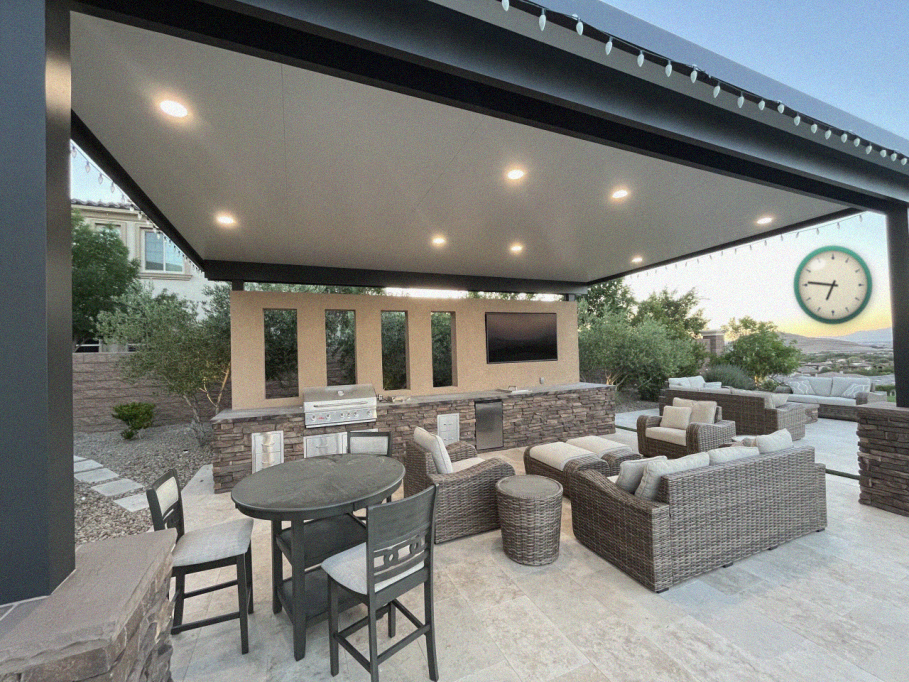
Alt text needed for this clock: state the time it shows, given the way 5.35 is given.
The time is 6.46
